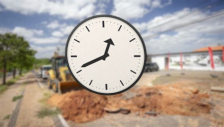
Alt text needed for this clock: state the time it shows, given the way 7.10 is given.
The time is 12.41
